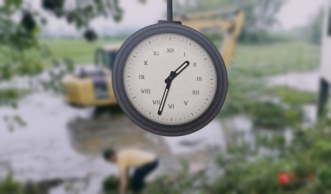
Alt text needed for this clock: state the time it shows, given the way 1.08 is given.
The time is 1.33
